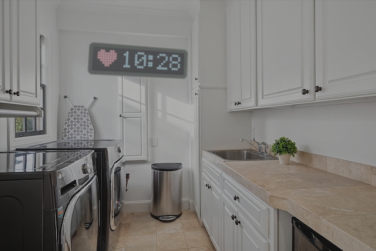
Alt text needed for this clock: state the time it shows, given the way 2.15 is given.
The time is 10.28
